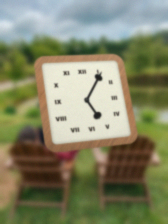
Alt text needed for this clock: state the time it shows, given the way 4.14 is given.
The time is 5.06
